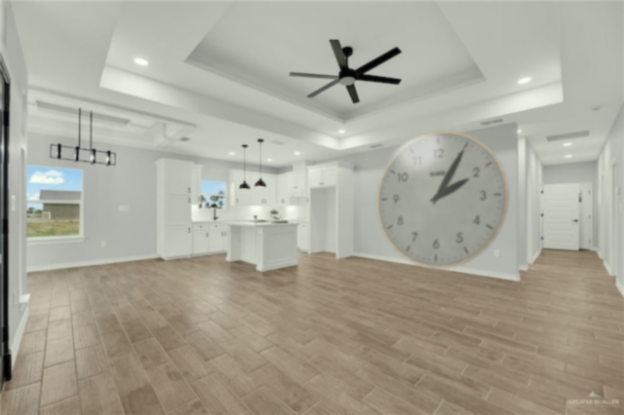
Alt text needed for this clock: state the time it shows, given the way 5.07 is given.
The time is 2.05
